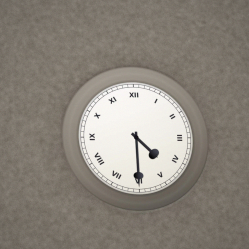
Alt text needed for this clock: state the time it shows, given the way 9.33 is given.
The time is 4.30
